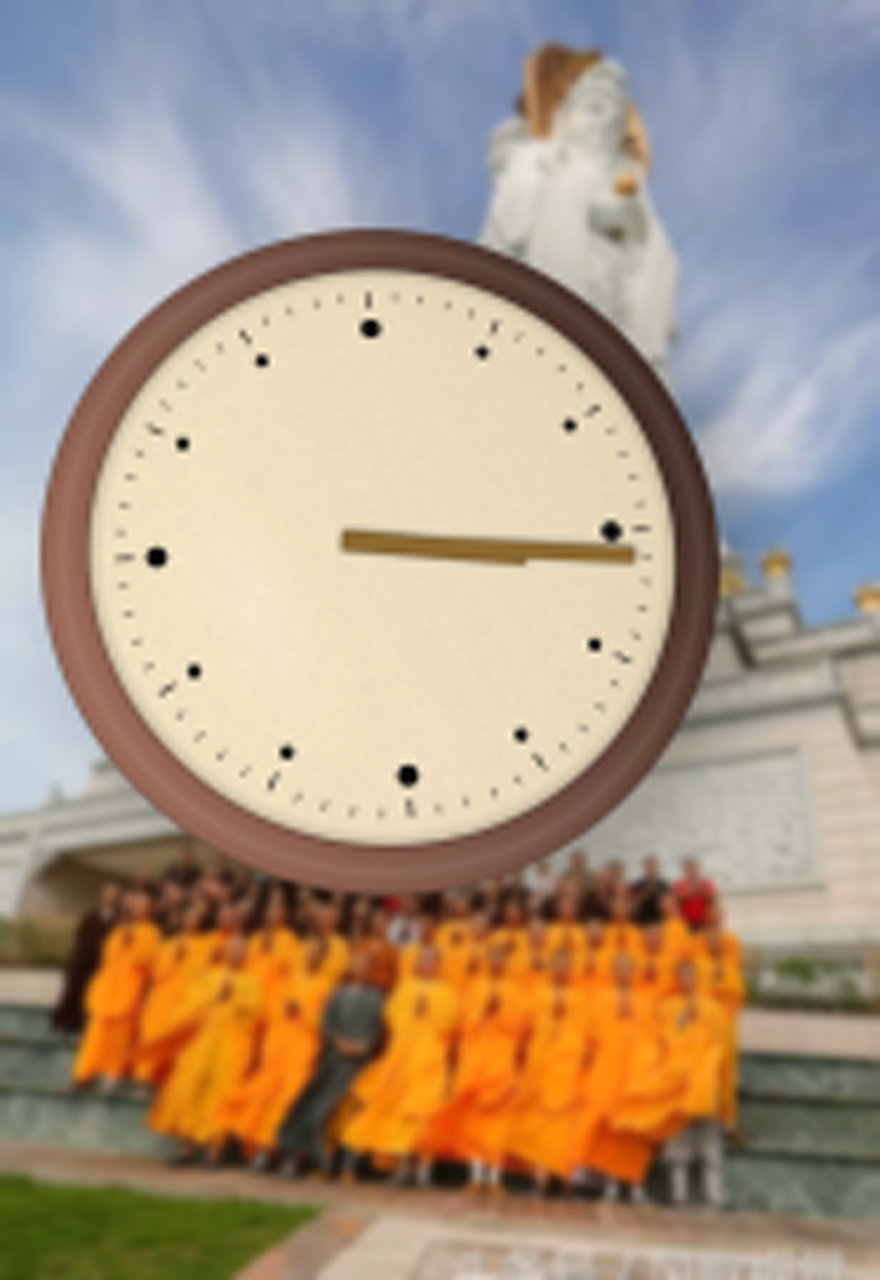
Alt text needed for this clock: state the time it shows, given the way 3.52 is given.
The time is 3.16
